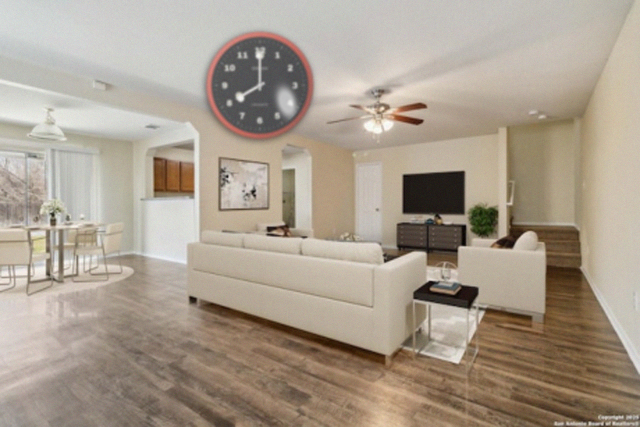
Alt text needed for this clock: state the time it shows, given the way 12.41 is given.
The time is 8.00
